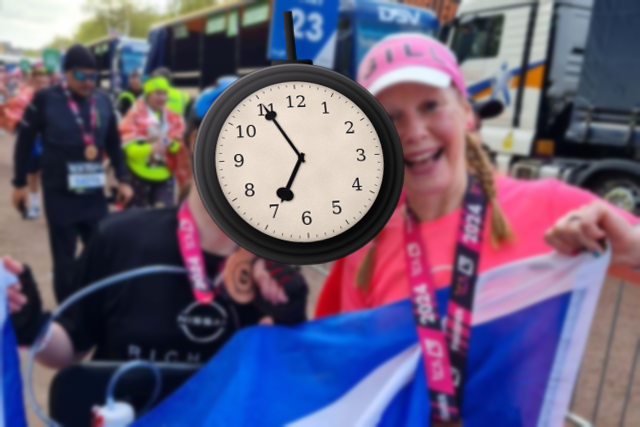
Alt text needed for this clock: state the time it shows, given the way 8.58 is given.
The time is 6.55
